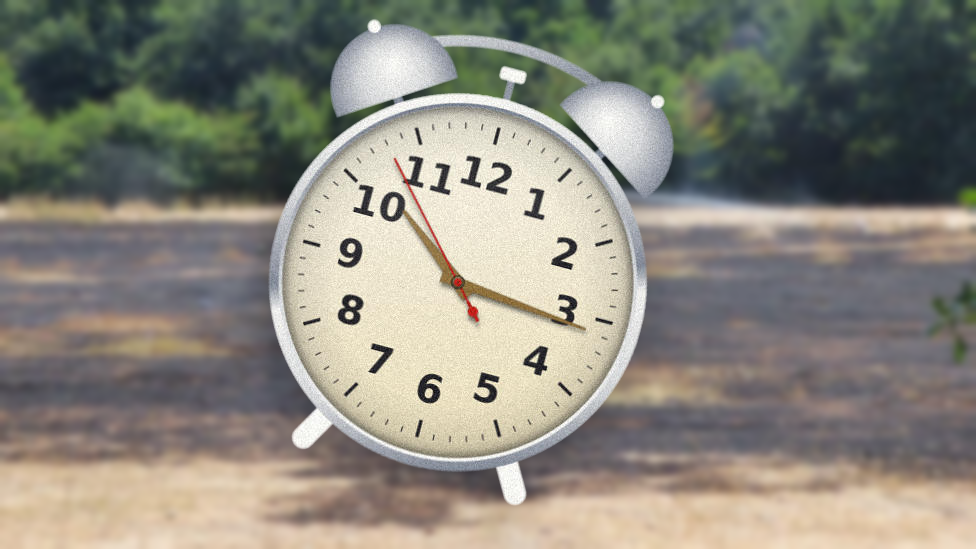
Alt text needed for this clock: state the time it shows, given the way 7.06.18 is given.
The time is 10.15.53
